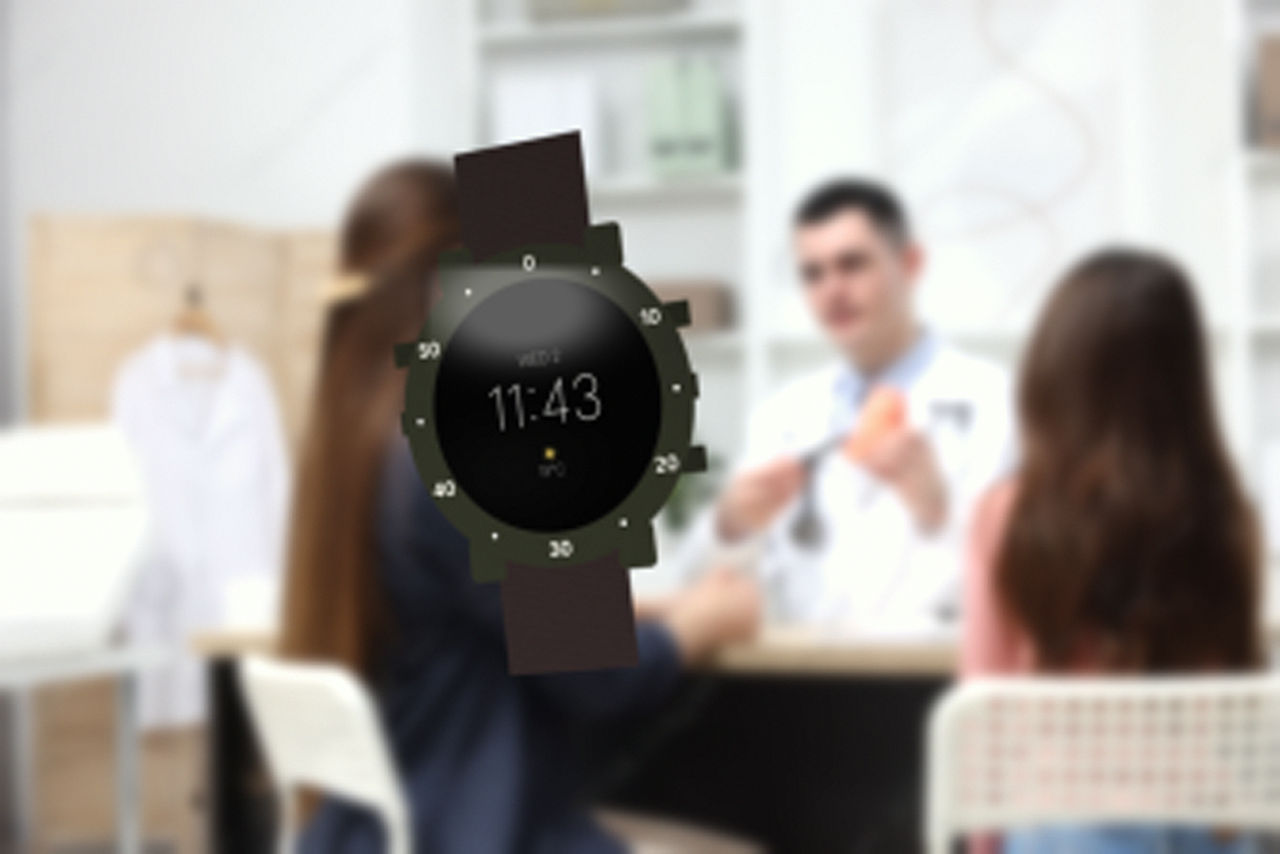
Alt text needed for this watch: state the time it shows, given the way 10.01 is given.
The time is 11.43
